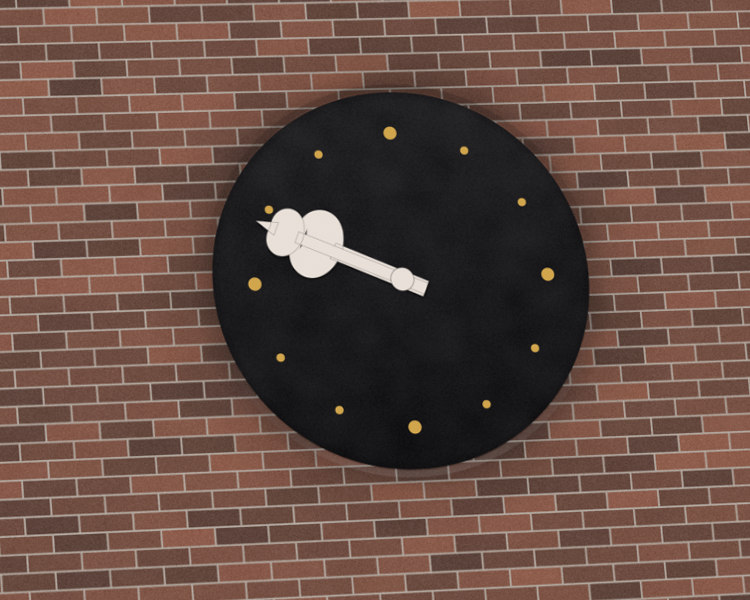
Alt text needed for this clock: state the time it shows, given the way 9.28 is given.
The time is 9.49
